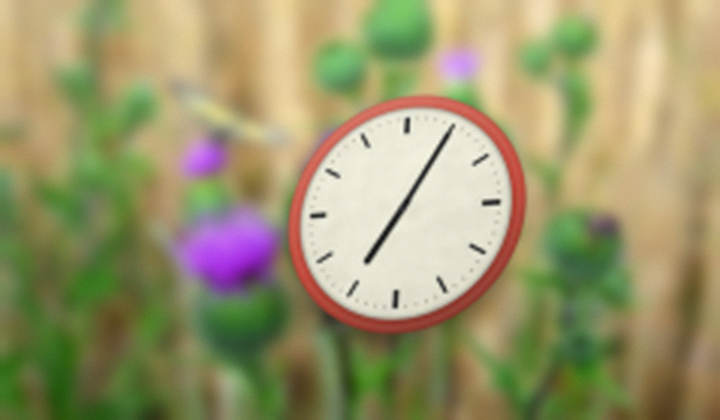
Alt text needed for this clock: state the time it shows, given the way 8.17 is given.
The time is 7.05
